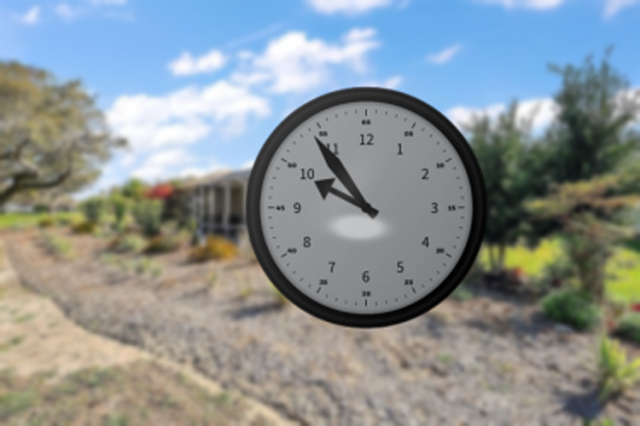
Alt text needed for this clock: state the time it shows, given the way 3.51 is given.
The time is 9.54
